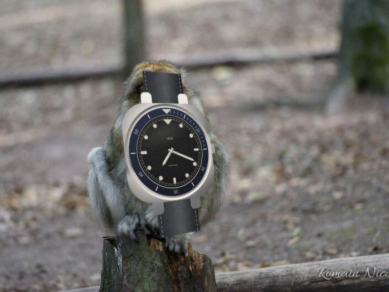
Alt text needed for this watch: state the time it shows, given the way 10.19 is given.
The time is 7.19
